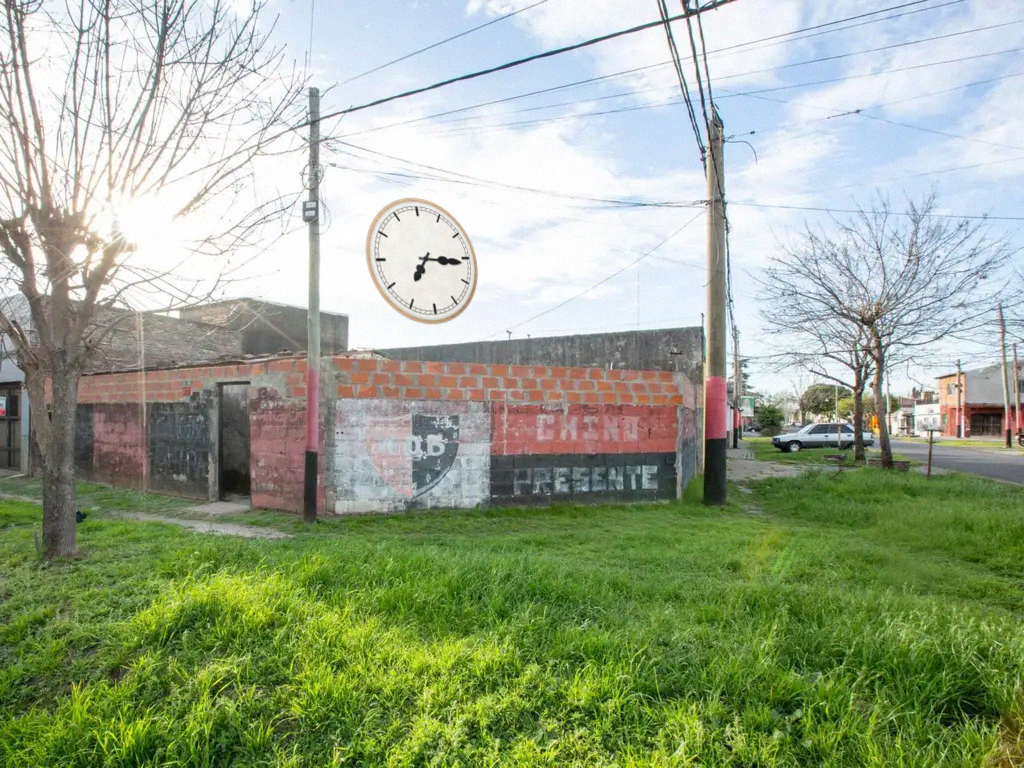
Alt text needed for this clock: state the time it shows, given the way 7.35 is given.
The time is 7.16
